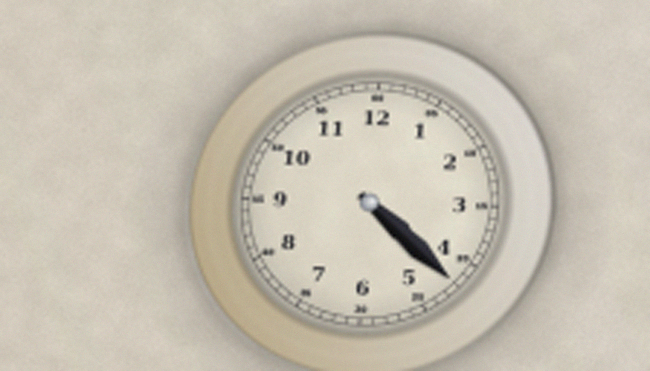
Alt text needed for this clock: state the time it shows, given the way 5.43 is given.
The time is 4.22
